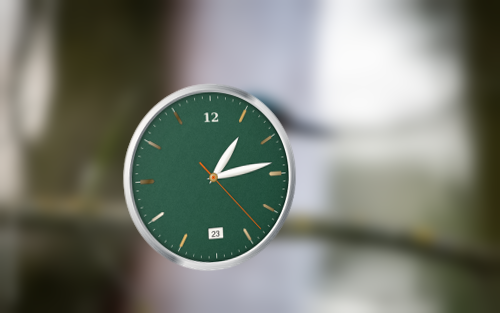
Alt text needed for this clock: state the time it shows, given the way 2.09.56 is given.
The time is 1.13.23
